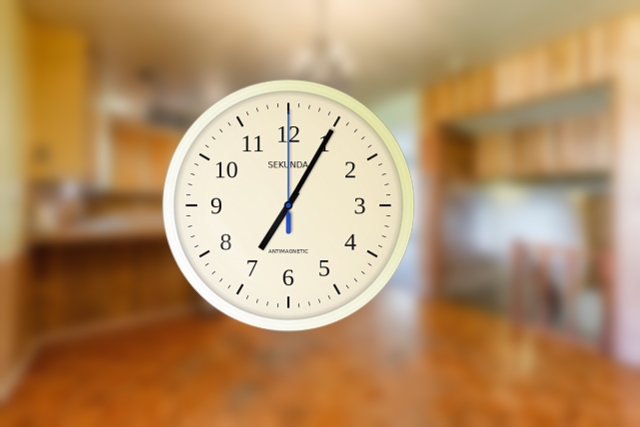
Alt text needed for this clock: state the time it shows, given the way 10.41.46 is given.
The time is 7.05.00
